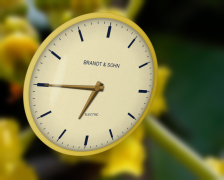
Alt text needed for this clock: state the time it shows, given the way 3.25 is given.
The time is 6.45
